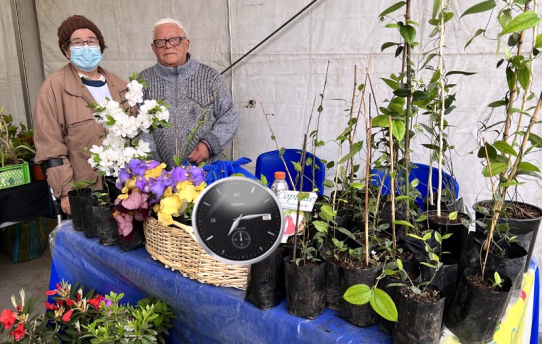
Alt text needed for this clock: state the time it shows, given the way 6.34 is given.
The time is 7.14
